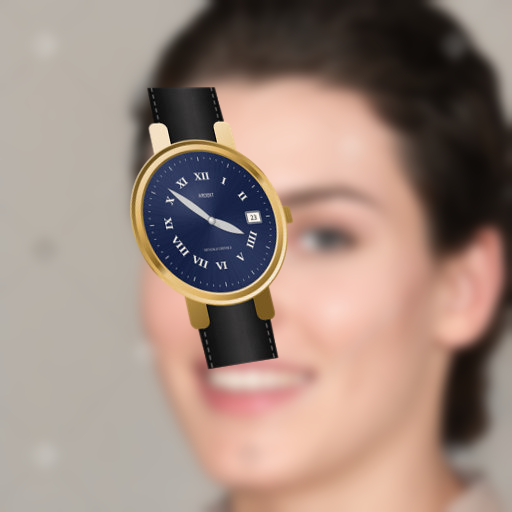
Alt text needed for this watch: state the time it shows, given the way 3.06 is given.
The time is 3.52
